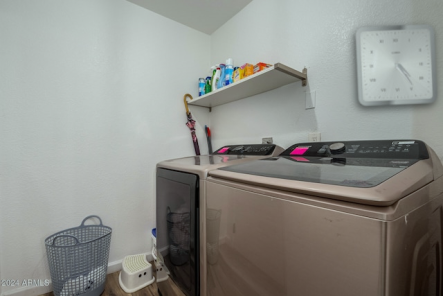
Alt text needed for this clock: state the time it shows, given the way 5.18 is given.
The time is 4.24
